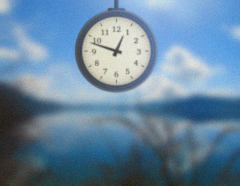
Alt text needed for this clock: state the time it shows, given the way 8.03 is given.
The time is 12.48
